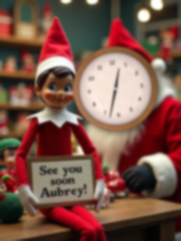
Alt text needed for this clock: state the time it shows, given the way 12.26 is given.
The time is 12.33
